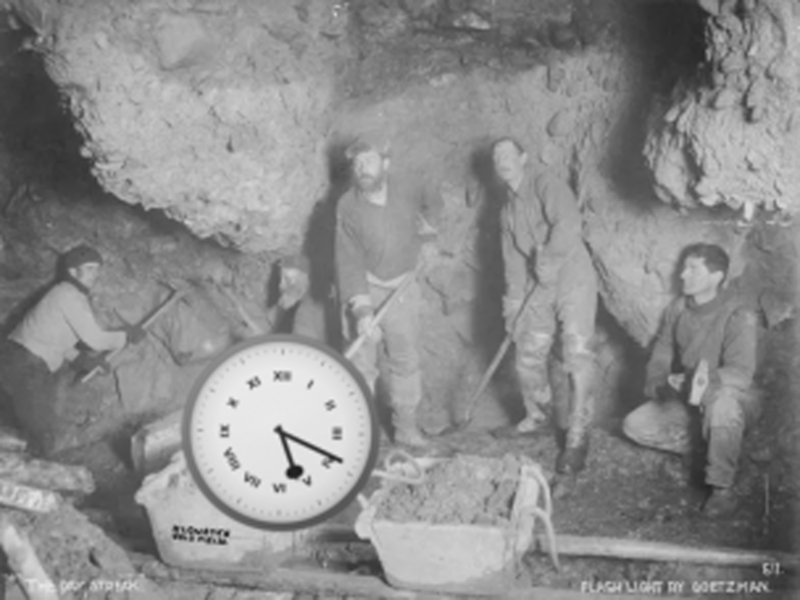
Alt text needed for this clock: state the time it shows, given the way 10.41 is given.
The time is 5.19
